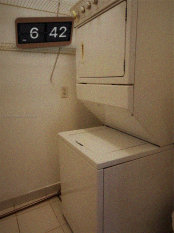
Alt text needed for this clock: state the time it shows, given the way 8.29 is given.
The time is 6.42
